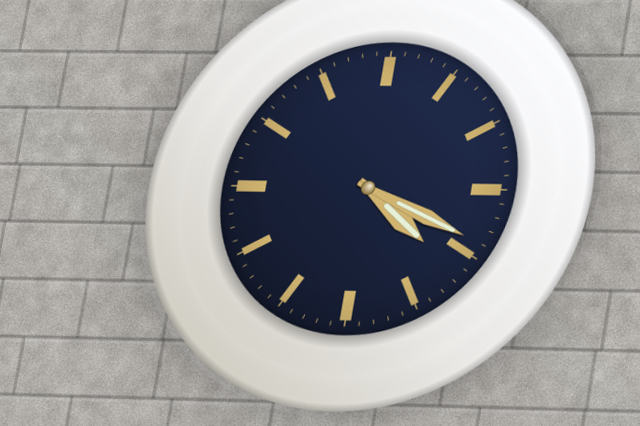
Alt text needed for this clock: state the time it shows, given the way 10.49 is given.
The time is 4.19
